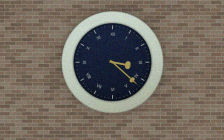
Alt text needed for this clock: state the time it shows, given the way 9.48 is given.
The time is 3.22
